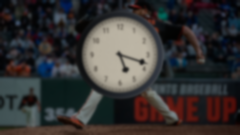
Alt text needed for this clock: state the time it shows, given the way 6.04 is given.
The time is 5.18
